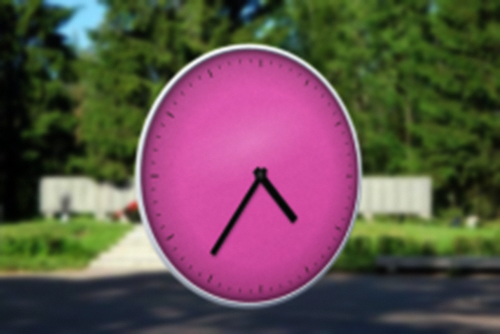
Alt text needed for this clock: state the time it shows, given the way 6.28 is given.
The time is 4.36
